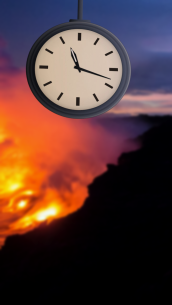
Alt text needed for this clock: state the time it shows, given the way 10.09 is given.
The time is 11.18
